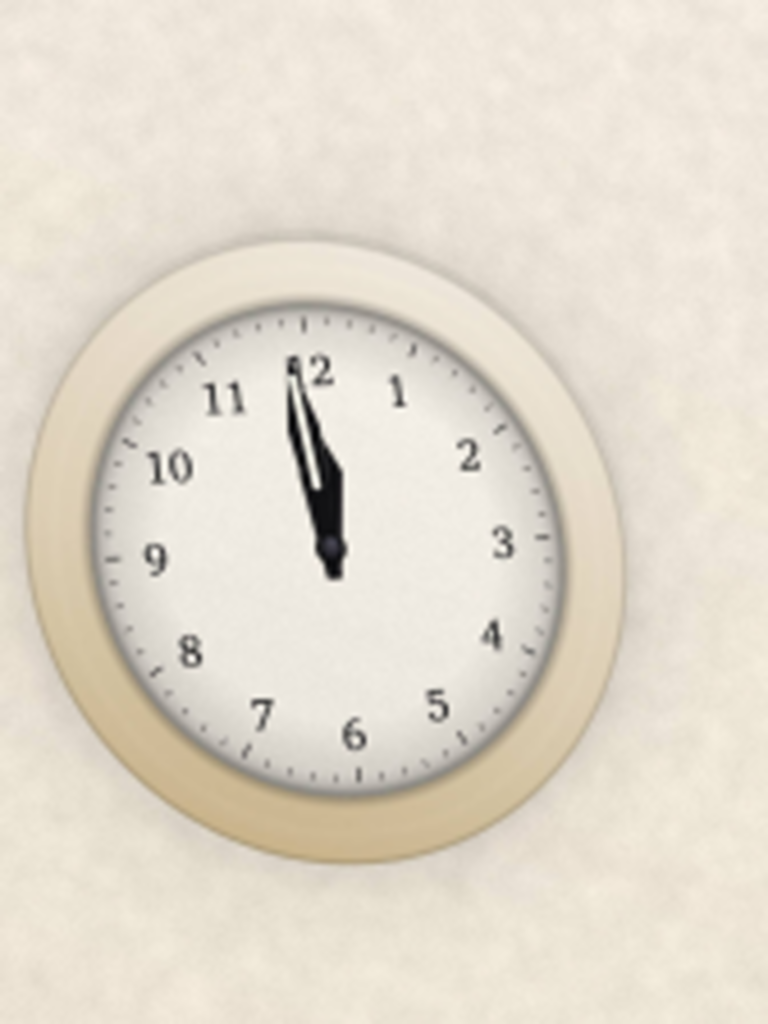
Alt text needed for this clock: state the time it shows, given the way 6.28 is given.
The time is 11.59
